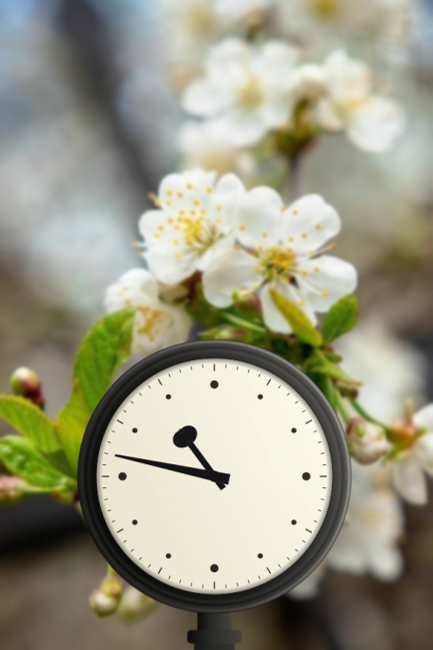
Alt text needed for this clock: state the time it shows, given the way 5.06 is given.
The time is 10.47
